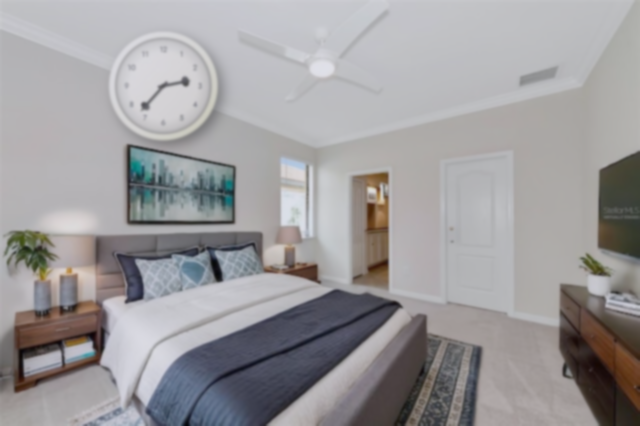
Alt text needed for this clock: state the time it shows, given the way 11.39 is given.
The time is 2.37
